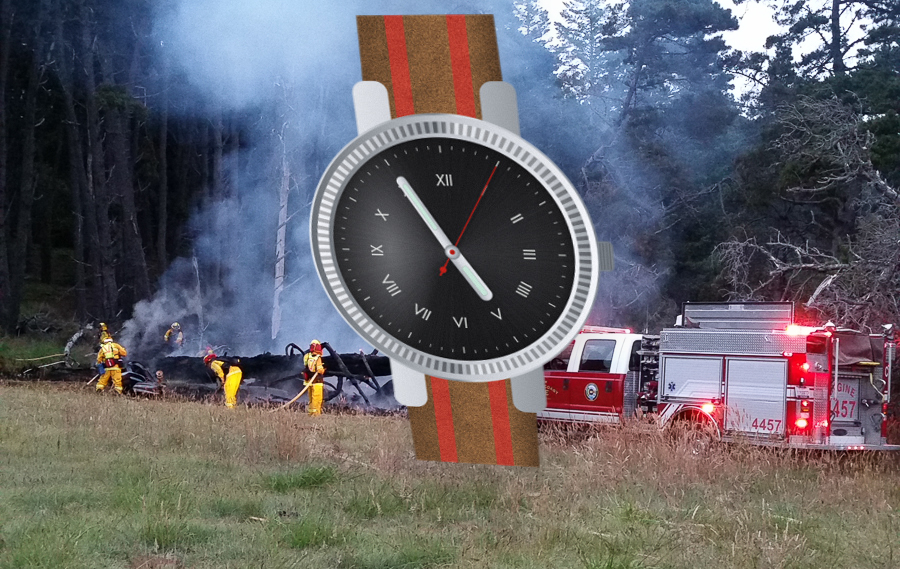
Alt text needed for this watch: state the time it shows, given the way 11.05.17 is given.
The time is 4.55.05
